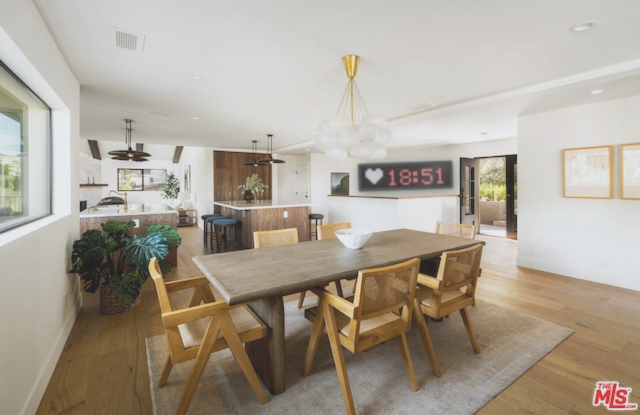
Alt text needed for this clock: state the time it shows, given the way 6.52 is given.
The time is 18.51
